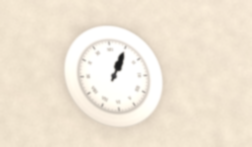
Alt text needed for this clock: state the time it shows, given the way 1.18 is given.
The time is 1.05
